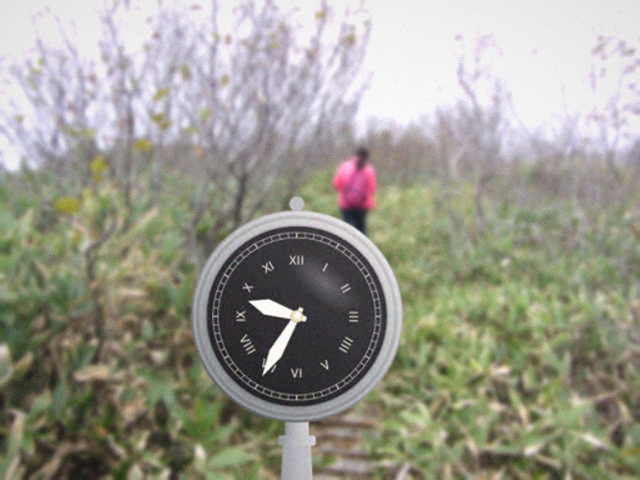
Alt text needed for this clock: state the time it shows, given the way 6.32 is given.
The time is 9.35
